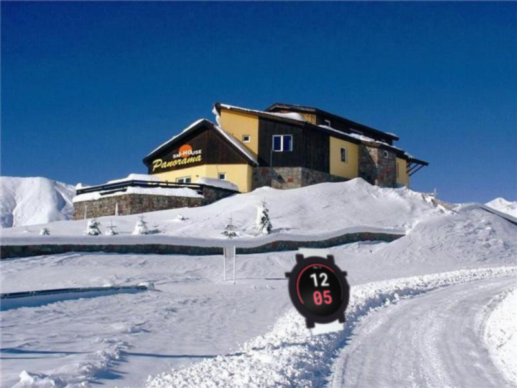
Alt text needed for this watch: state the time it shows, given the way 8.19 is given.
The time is 12.05
